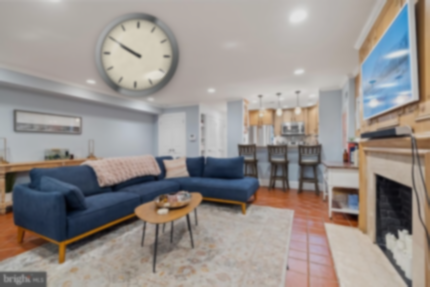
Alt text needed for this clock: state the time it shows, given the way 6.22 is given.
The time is 9.50
